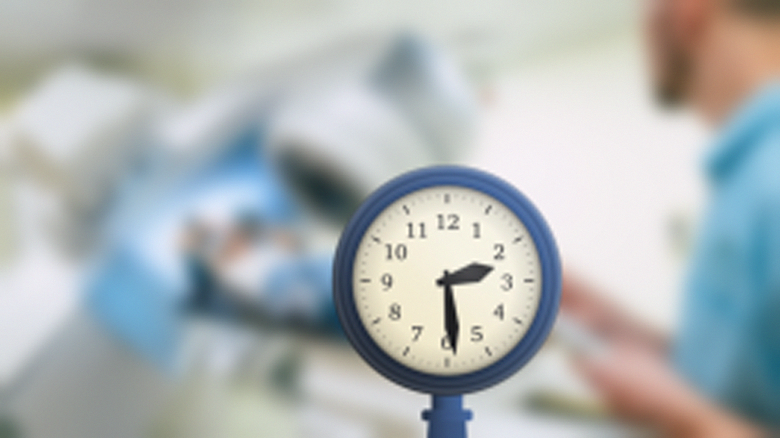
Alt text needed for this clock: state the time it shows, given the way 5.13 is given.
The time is 2.29
